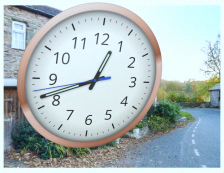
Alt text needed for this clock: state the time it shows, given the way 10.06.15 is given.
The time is 12.41.43
